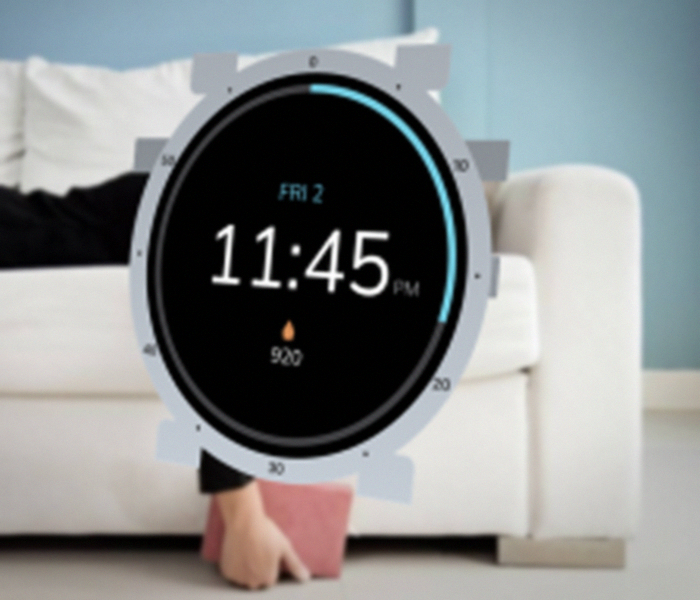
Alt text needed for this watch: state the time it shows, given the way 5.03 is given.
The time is 11.45
